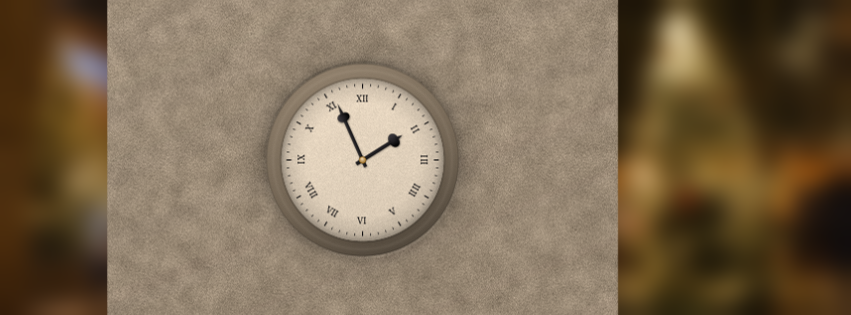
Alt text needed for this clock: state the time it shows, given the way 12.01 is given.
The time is 1.56
